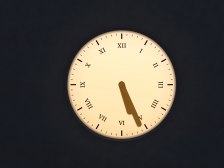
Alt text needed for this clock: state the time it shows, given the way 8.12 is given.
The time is 5.26
